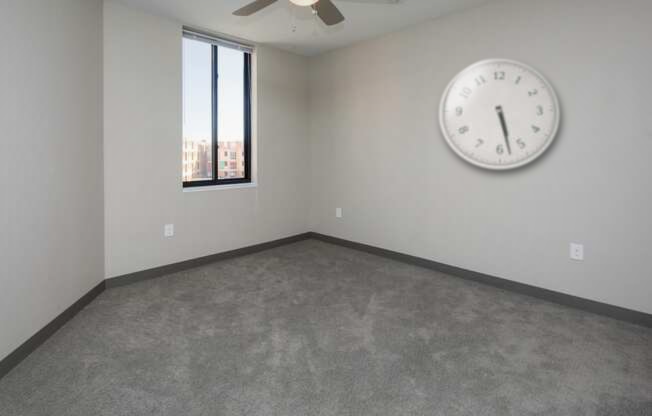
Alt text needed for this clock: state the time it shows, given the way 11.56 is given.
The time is 5.28
